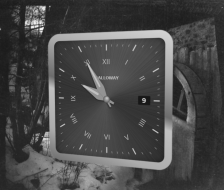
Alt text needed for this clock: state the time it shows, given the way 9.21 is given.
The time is 9.55
